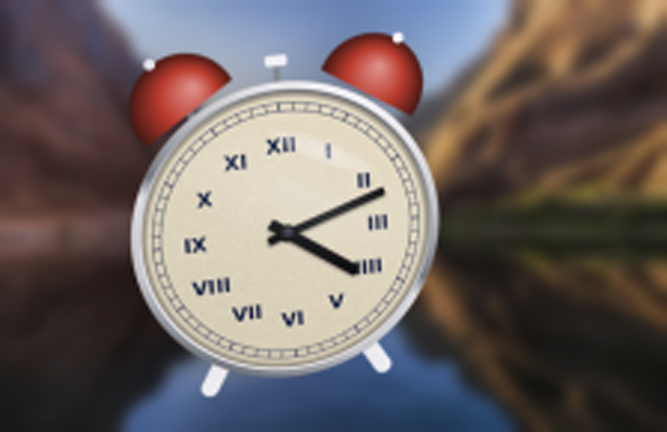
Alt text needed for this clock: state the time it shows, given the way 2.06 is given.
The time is 4.12
